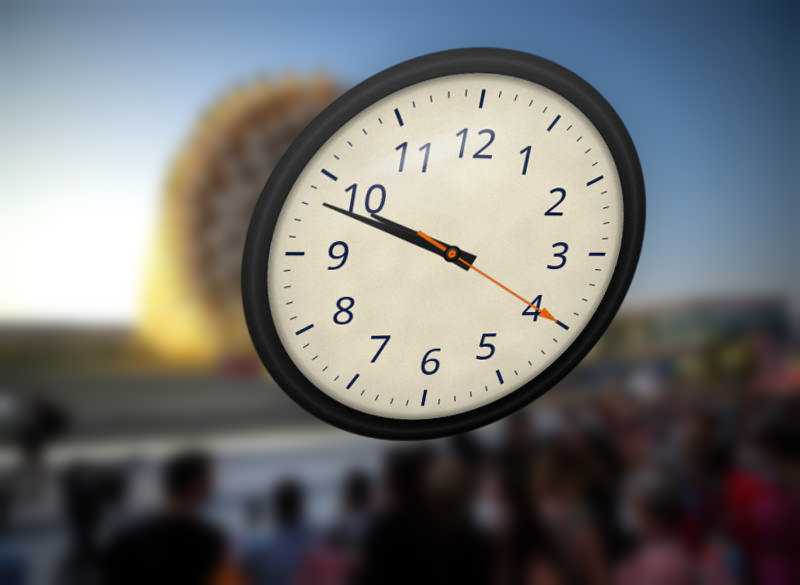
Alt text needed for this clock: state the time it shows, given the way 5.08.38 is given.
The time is 9.48.20
